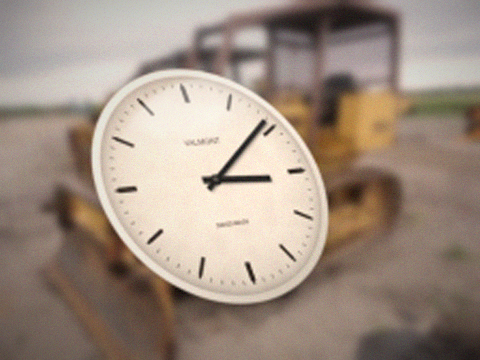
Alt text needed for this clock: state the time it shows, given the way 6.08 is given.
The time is 3.09
